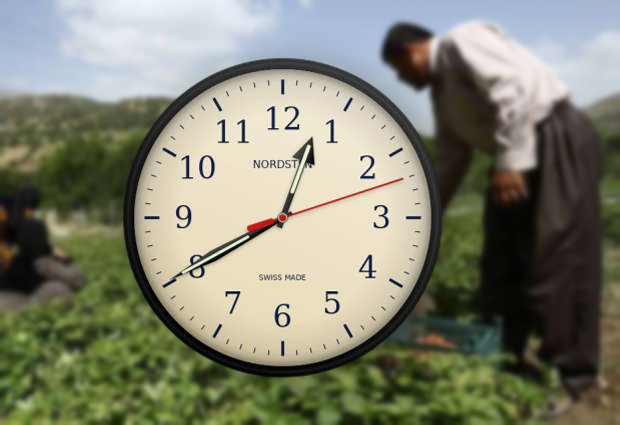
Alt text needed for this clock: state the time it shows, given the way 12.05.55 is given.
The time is 12.40.12
